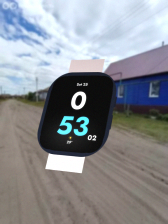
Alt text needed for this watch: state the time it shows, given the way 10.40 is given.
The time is 0.53
